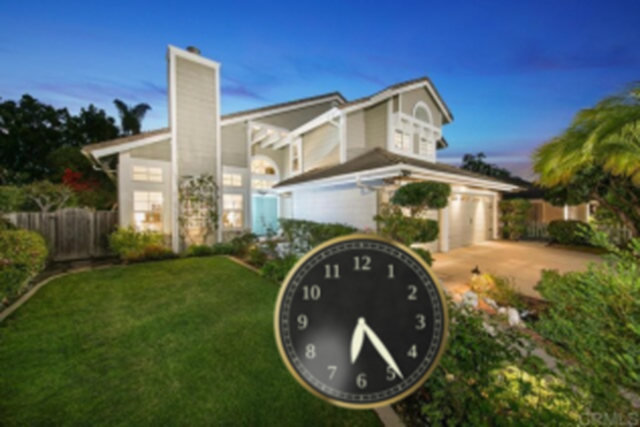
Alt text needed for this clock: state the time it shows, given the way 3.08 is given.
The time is 6.24
